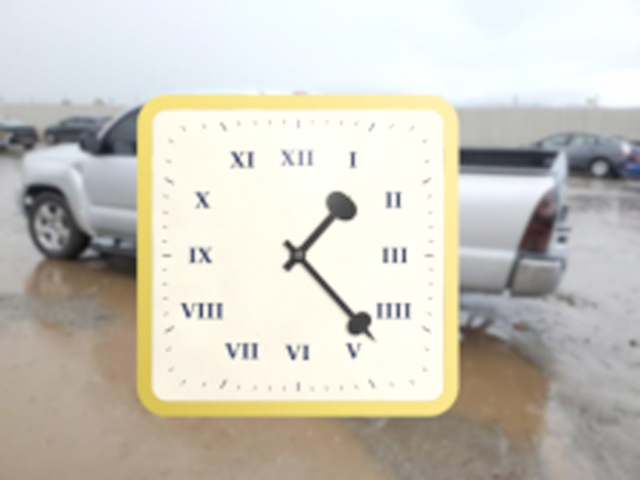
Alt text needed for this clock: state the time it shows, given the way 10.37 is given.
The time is 1.23
